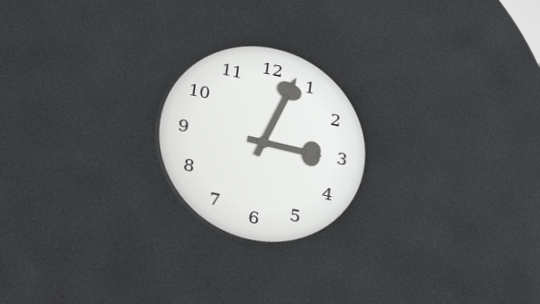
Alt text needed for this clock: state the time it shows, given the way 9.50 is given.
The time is 3.03
